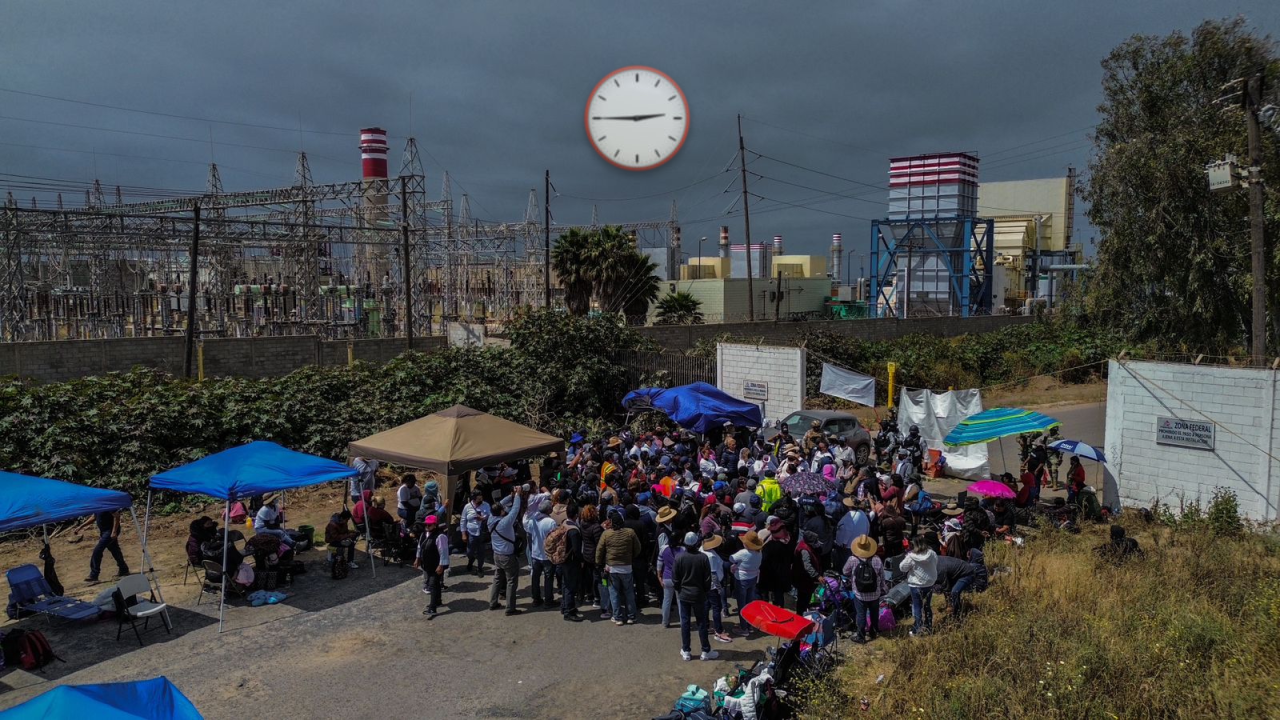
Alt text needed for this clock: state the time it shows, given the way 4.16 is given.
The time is 2.45
